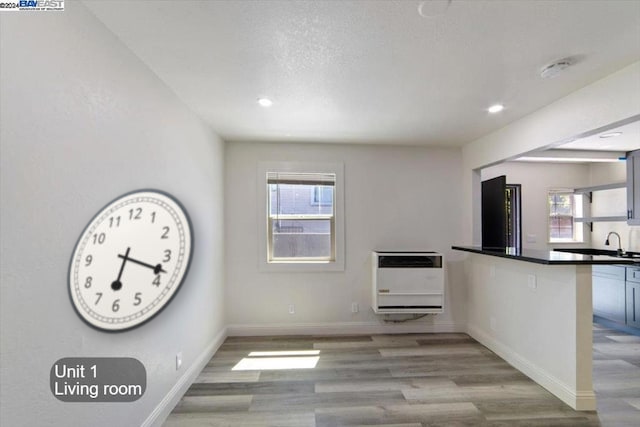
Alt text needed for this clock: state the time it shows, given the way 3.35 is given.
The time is 6.18
